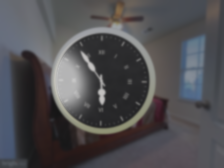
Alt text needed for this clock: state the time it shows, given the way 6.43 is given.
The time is 5.54
